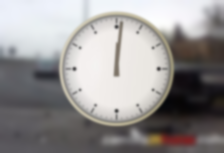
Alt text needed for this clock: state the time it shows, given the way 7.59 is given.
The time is 12.01
